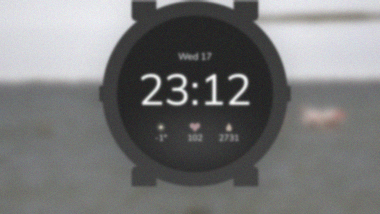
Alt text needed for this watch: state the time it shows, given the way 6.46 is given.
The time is 23.12
